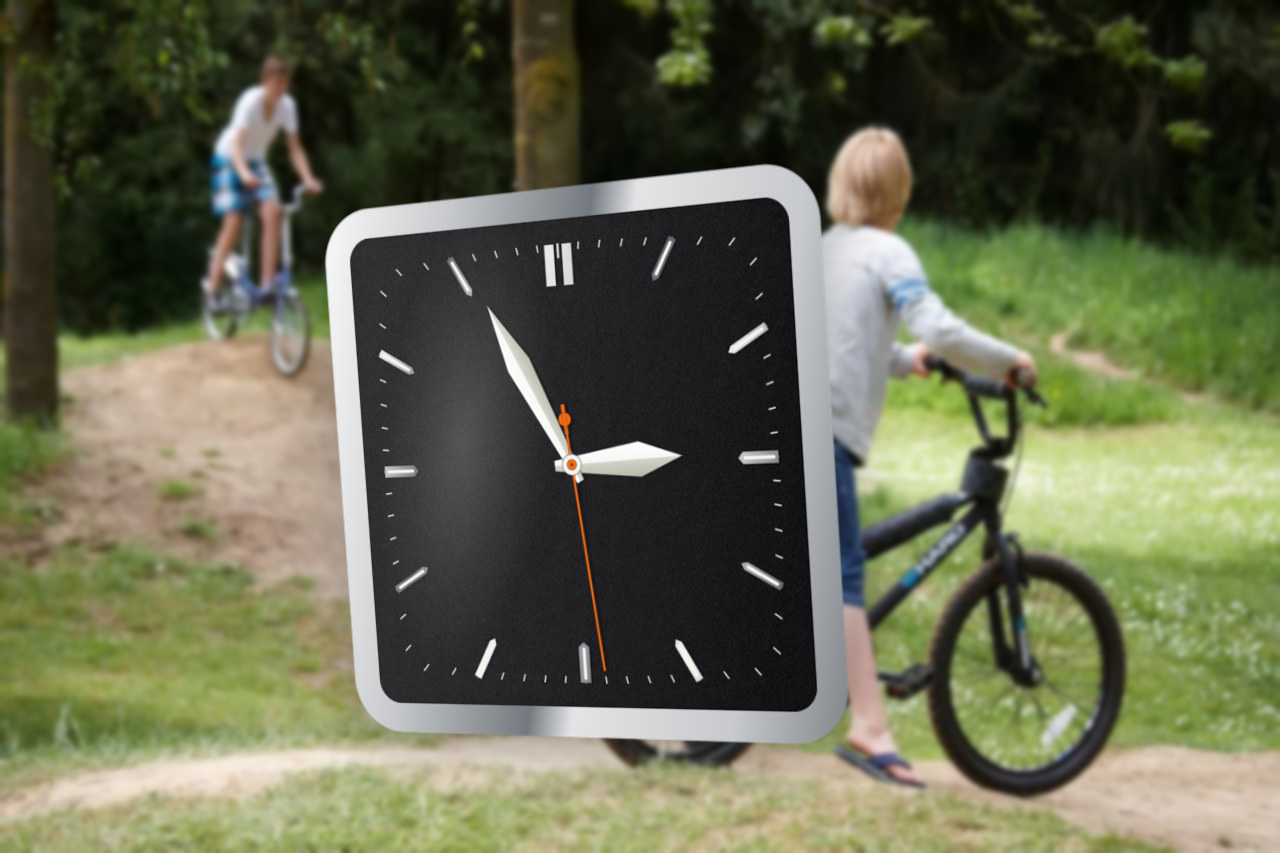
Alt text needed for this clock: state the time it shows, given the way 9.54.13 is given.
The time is 2.55.29
